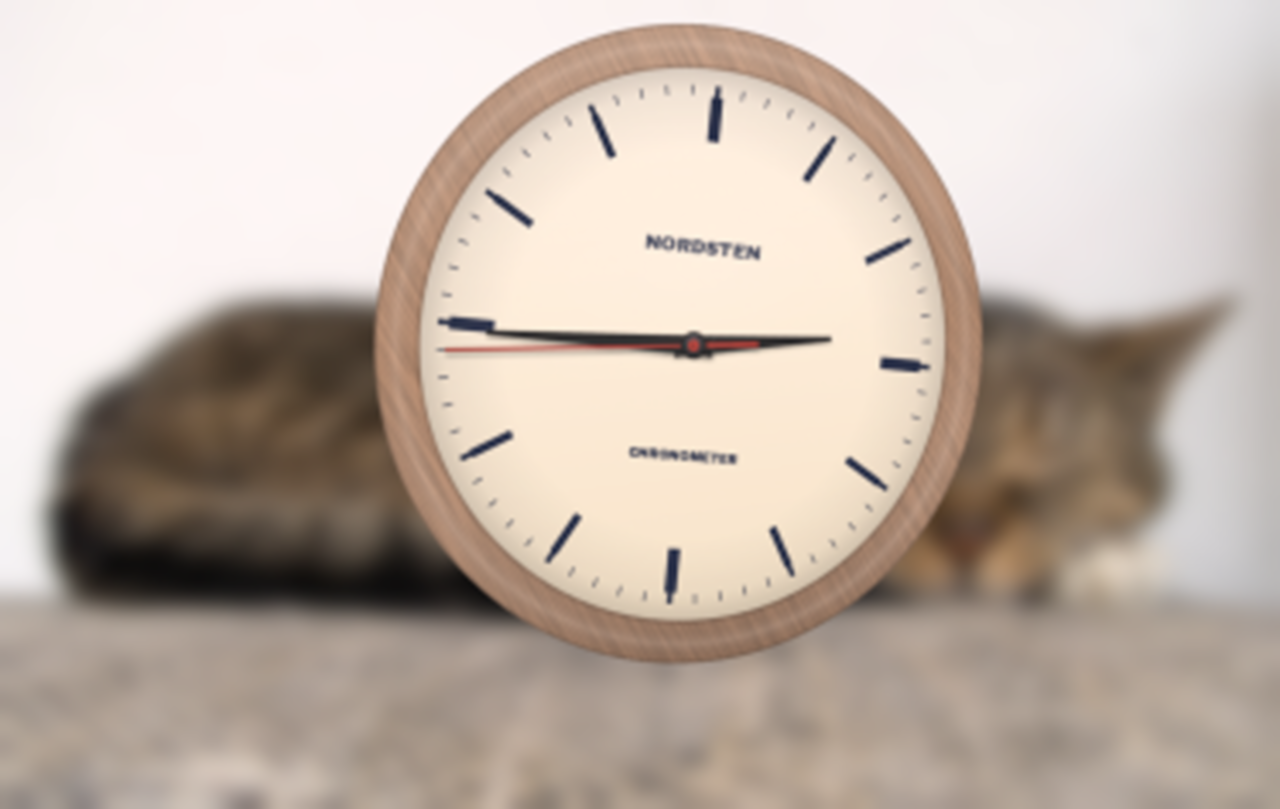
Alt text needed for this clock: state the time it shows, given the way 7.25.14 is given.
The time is 2.44.44
